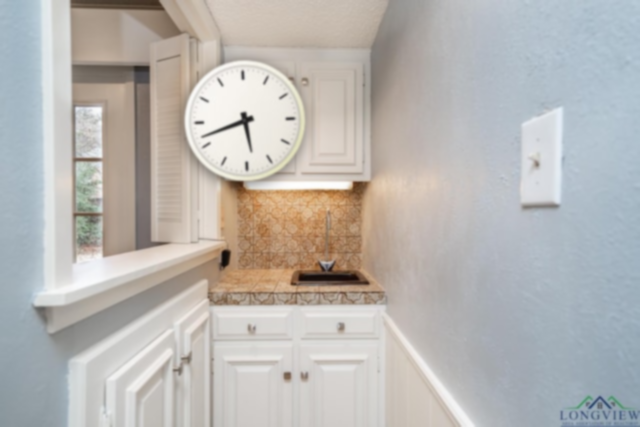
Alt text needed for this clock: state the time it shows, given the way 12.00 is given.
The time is 5.42
